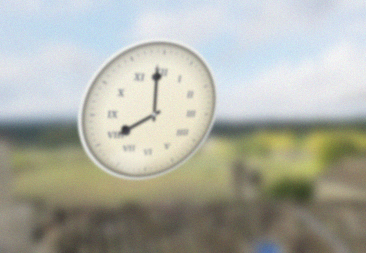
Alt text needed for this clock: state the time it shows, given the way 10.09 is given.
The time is 7.59
